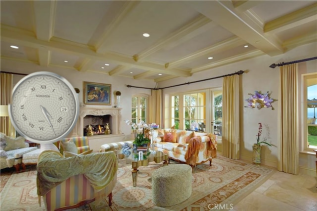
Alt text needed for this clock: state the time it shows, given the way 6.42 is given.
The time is 4.25
